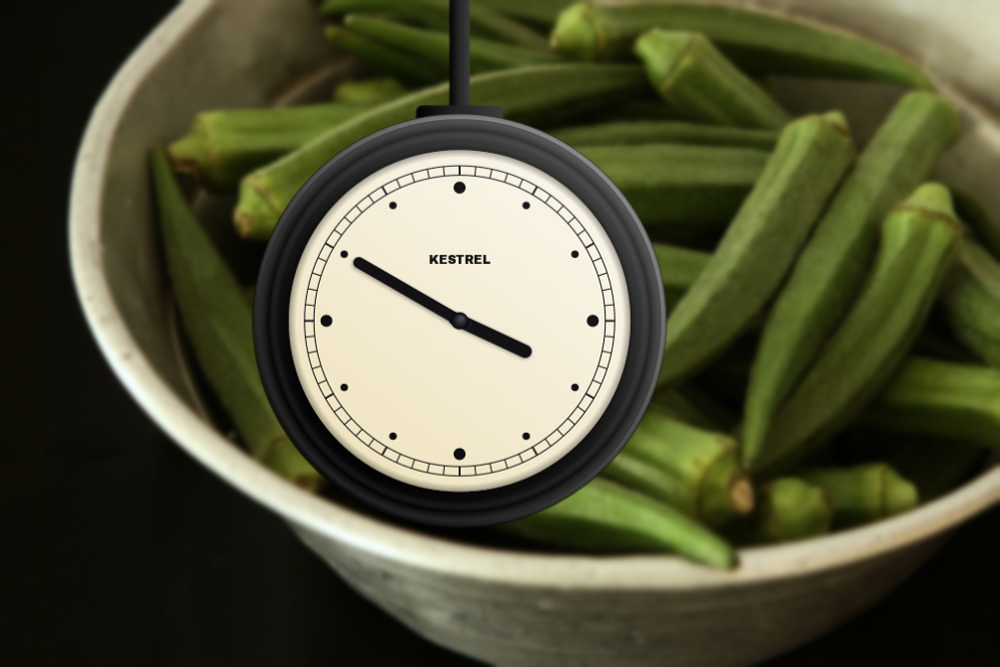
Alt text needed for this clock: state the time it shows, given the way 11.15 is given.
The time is 3.50
